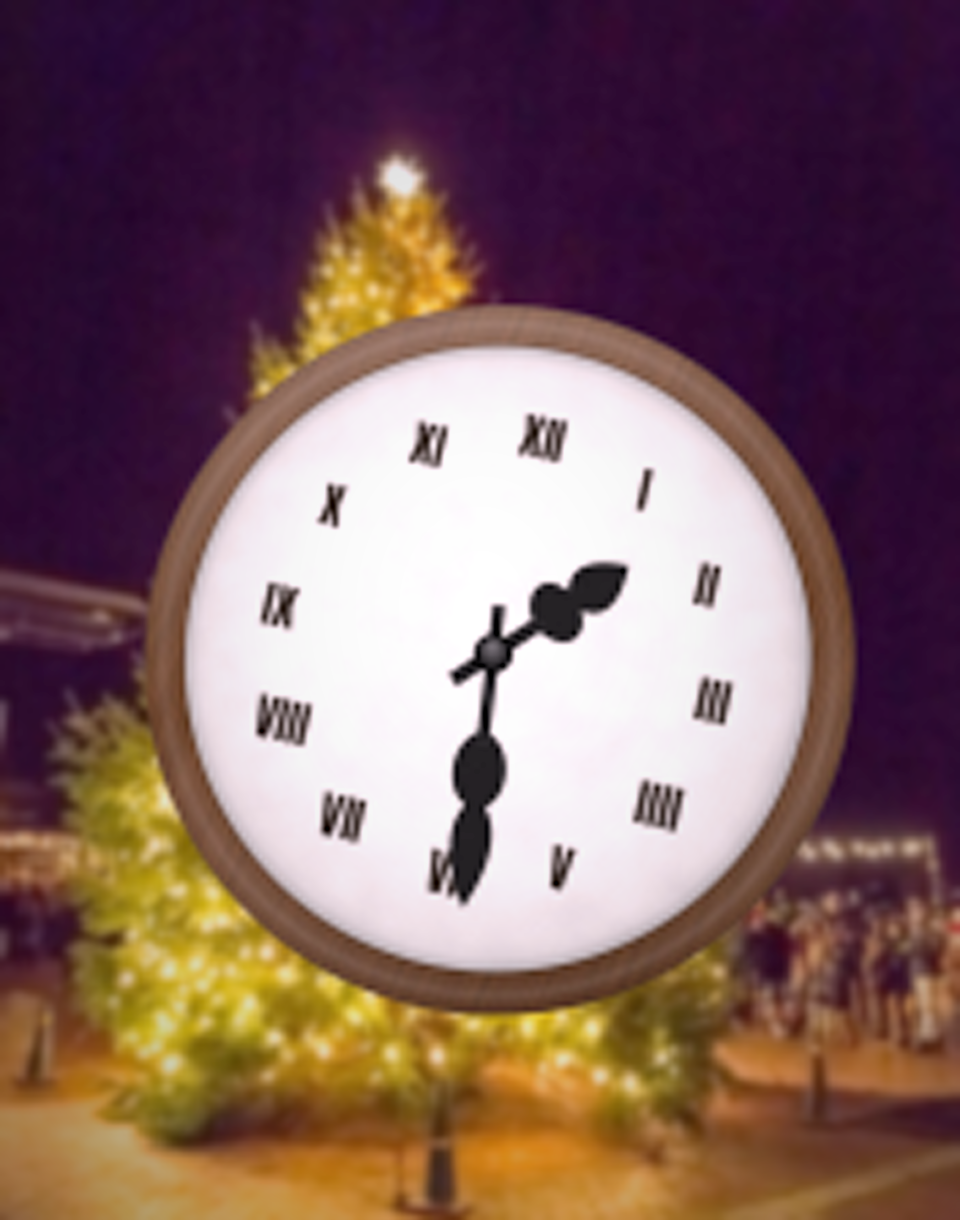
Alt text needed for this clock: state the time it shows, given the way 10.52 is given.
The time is 1.29
